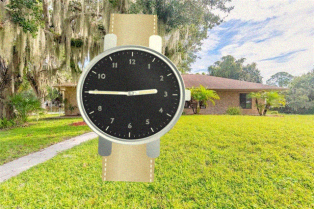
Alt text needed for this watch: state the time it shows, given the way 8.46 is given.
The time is 2.45
